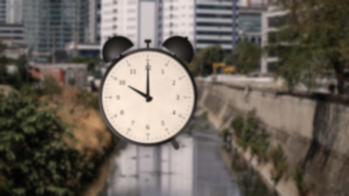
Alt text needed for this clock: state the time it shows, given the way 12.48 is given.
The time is 10.00
